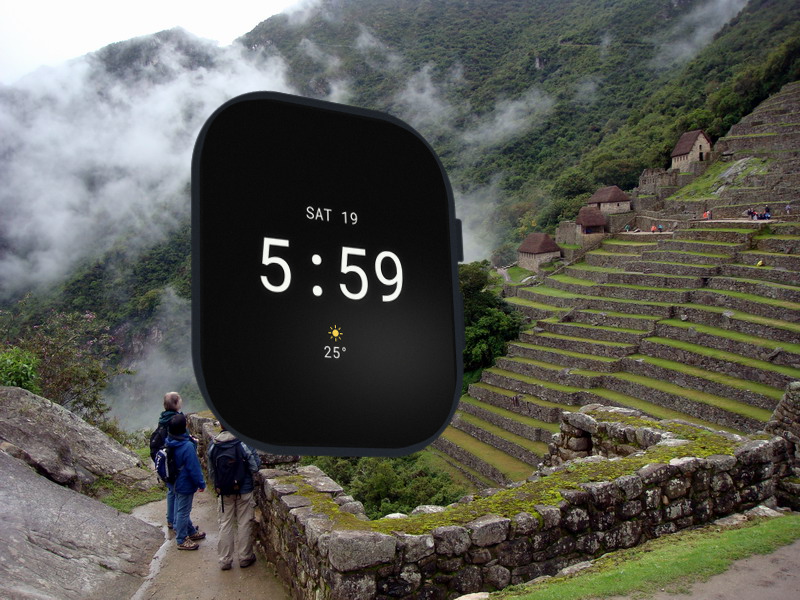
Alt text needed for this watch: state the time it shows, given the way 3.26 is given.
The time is 5.59
